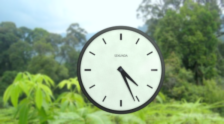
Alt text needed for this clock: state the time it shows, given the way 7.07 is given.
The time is 4.26
